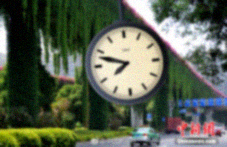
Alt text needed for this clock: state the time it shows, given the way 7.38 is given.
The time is 7.48
